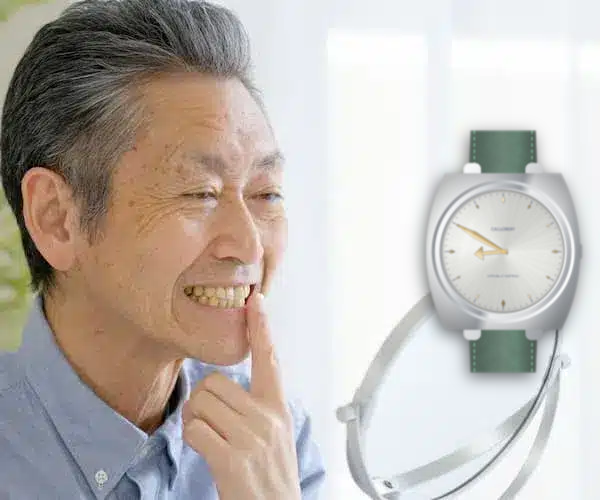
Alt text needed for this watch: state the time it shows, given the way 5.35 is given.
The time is 8.50
